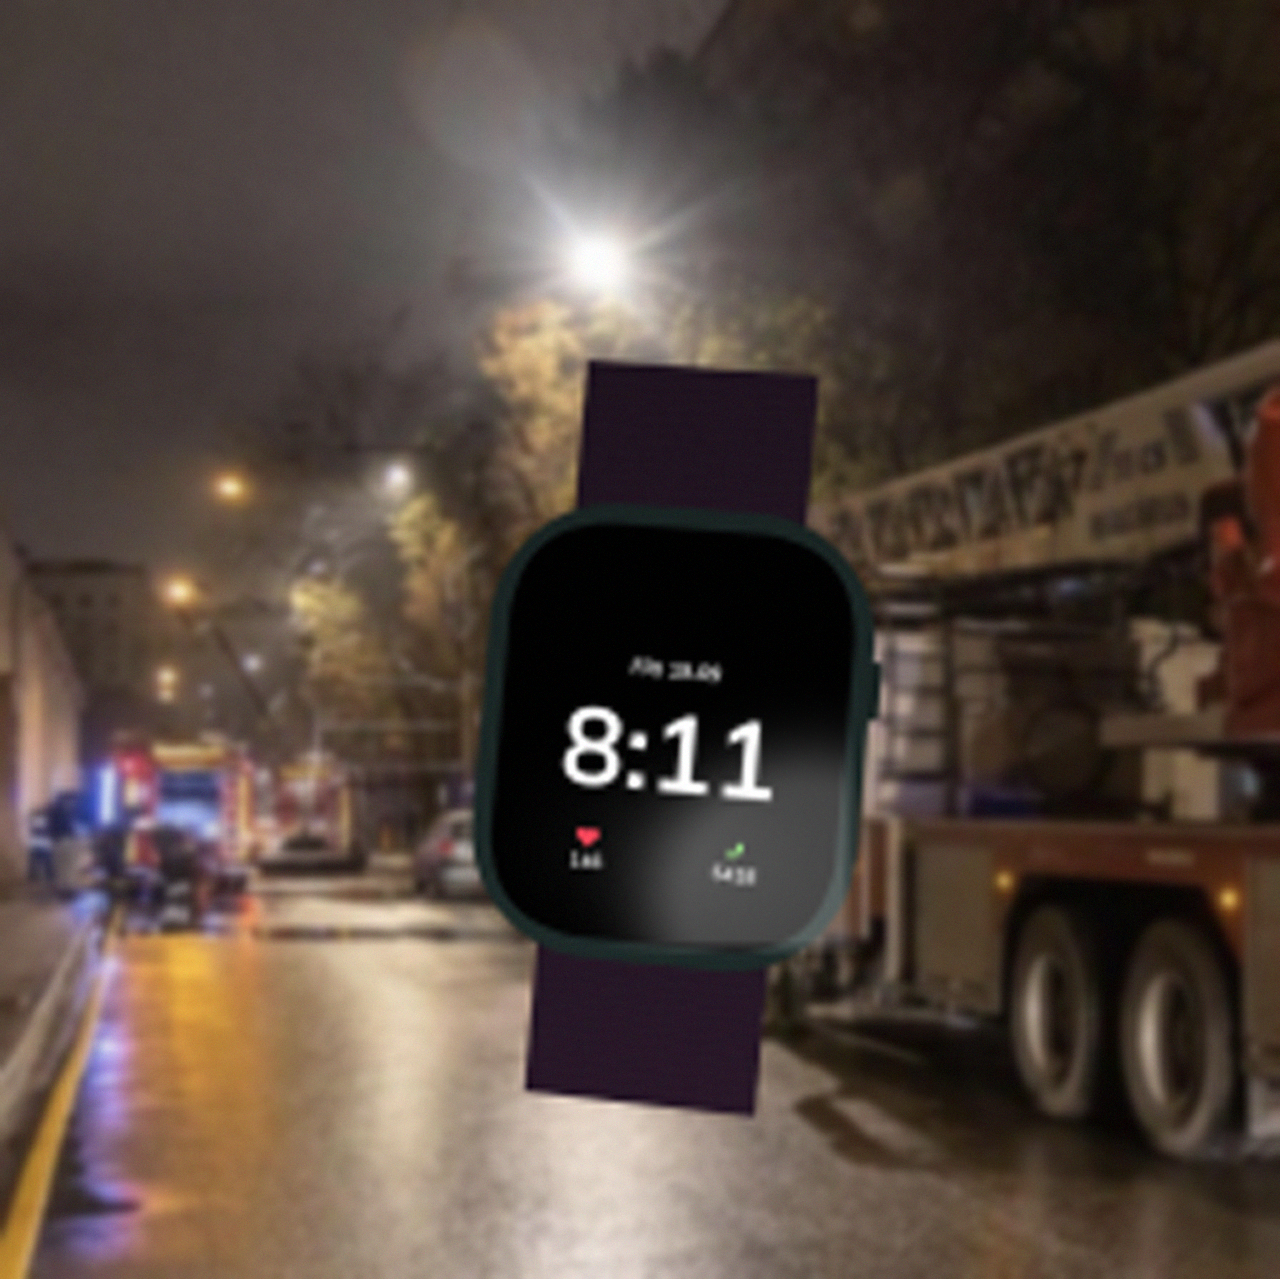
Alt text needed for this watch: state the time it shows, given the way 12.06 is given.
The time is 8.11
